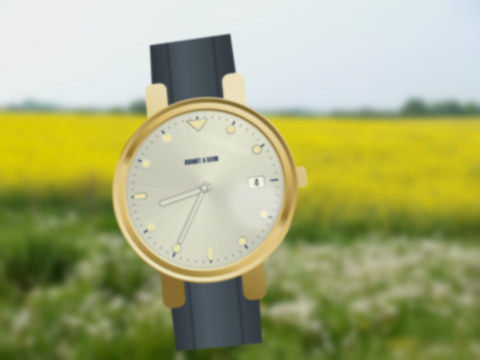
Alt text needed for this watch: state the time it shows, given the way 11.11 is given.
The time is 8.35
